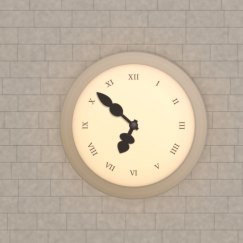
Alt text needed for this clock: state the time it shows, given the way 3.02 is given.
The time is 6.52
